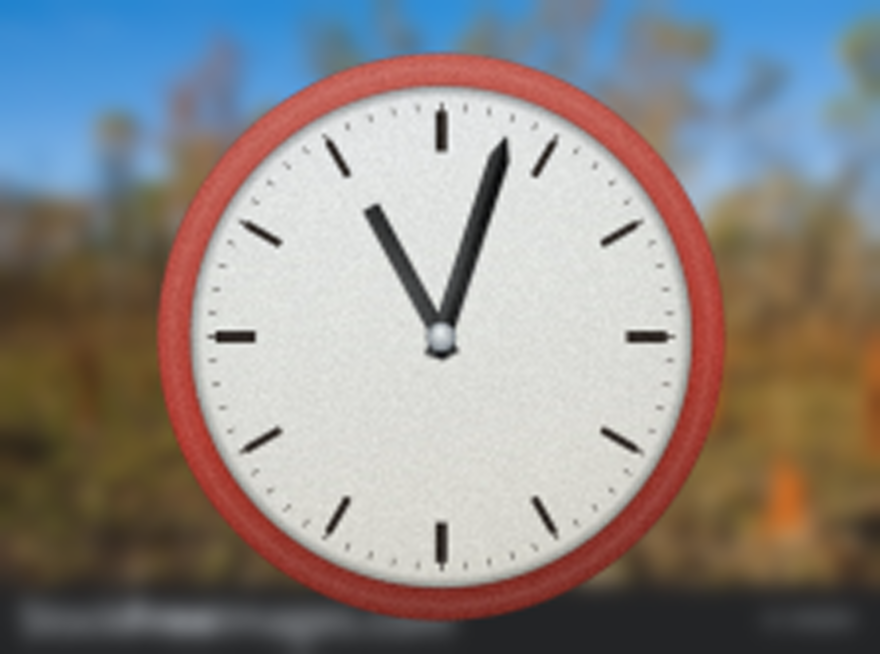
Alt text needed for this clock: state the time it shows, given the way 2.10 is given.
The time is 11.03
